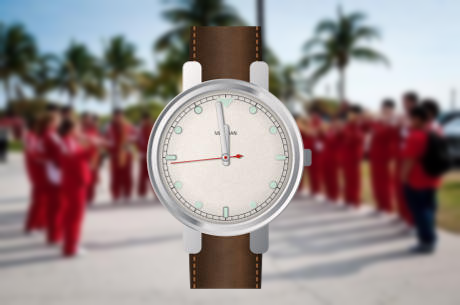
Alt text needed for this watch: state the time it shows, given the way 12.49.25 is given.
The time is 11.58.44
